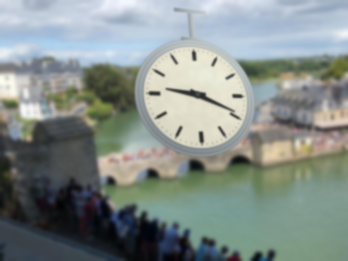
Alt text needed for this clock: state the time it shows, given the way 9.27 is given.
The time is 9.19
